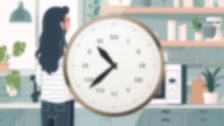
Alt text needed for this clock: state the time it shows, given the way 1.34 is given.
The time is 10.38
